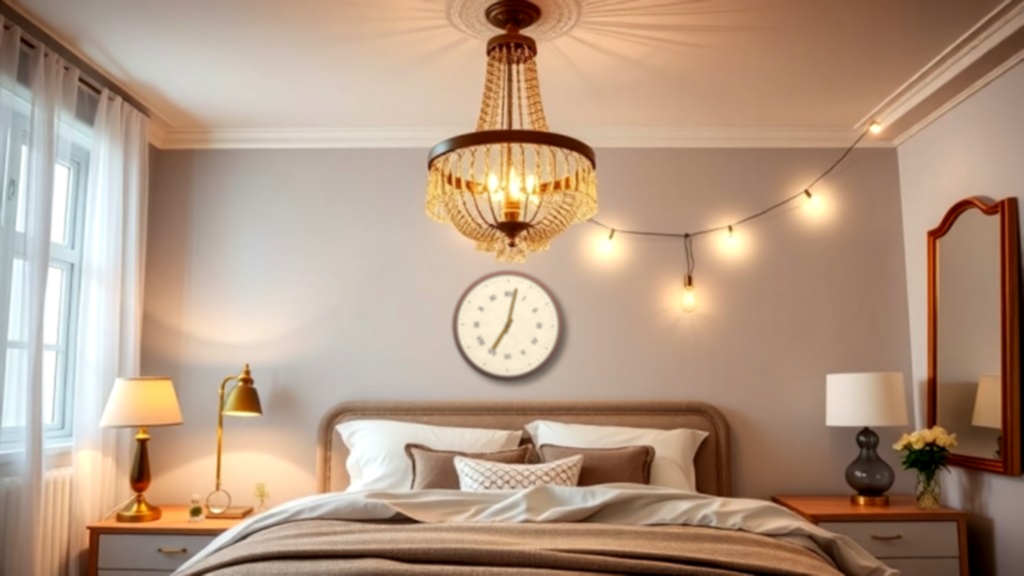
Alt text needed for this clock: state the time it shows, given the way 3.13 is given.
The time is 7.02
